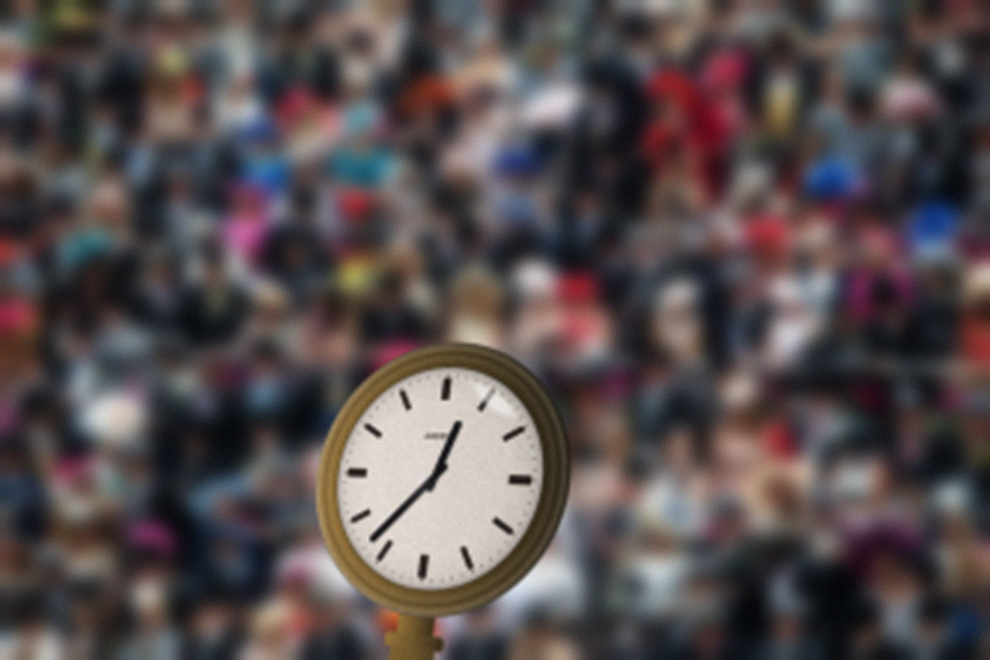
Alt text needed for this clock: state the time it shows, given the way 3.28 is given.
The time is 12.37
